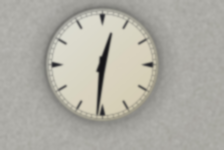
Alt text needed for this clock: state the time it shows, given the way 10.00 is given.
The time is 12.31
